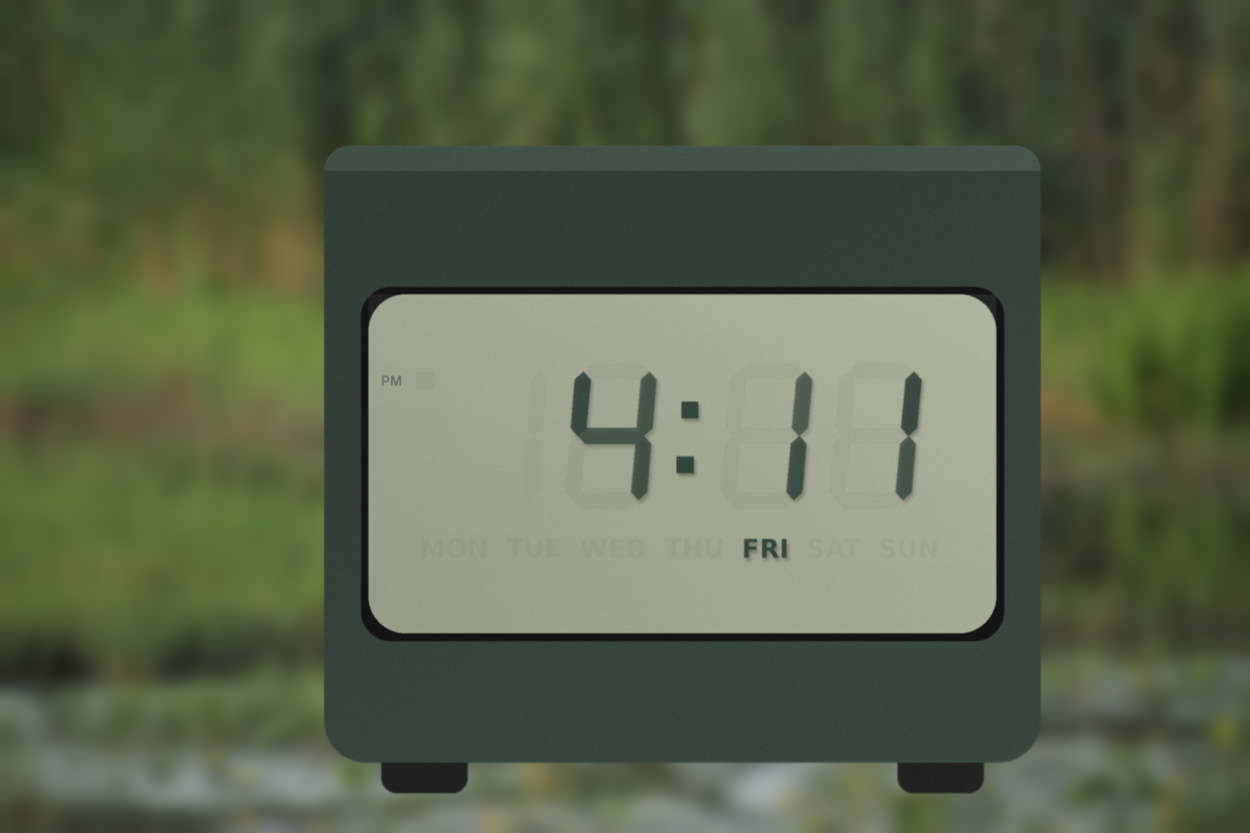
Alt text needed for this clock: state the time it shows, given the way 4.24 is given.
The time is 4.11
